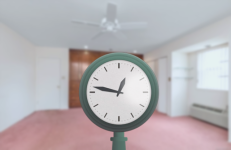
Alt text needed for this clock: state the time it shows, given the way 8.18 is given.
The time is 12.47
